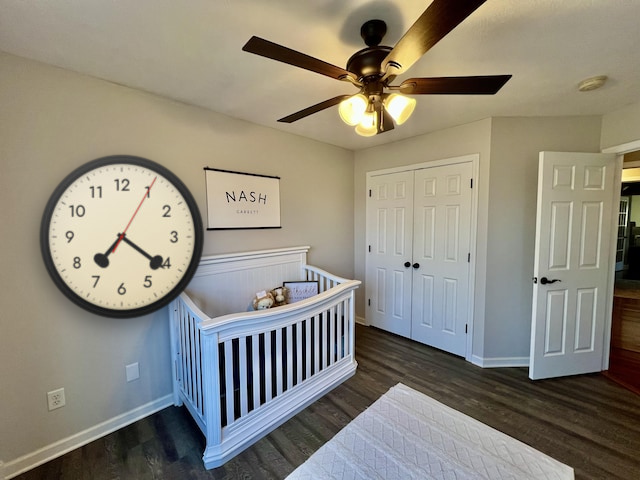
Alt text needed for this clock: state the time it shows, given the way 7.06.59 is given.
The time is 7.21.05
